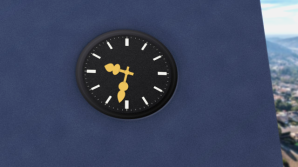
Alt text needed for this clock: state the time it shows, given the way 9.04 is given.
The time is 9.32
